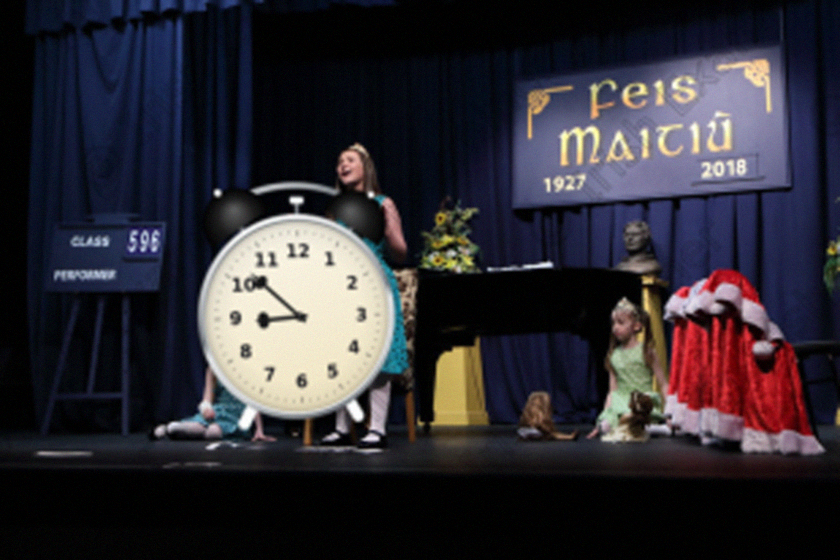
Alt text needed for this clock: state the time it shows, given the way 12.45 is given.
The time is 8.52
